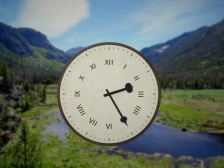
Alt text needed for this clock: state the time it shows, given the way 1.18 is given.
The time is 2.25
